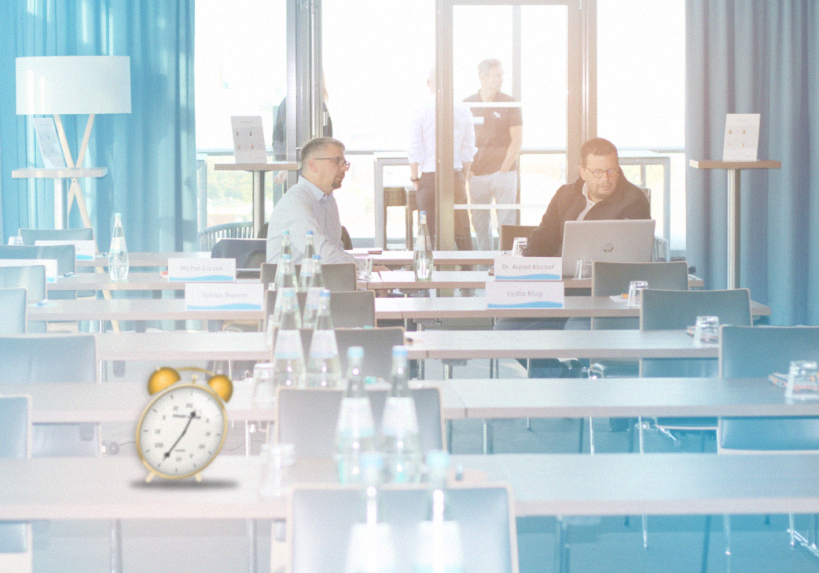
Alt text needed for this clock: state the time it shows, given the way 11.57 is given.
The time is 12.35
